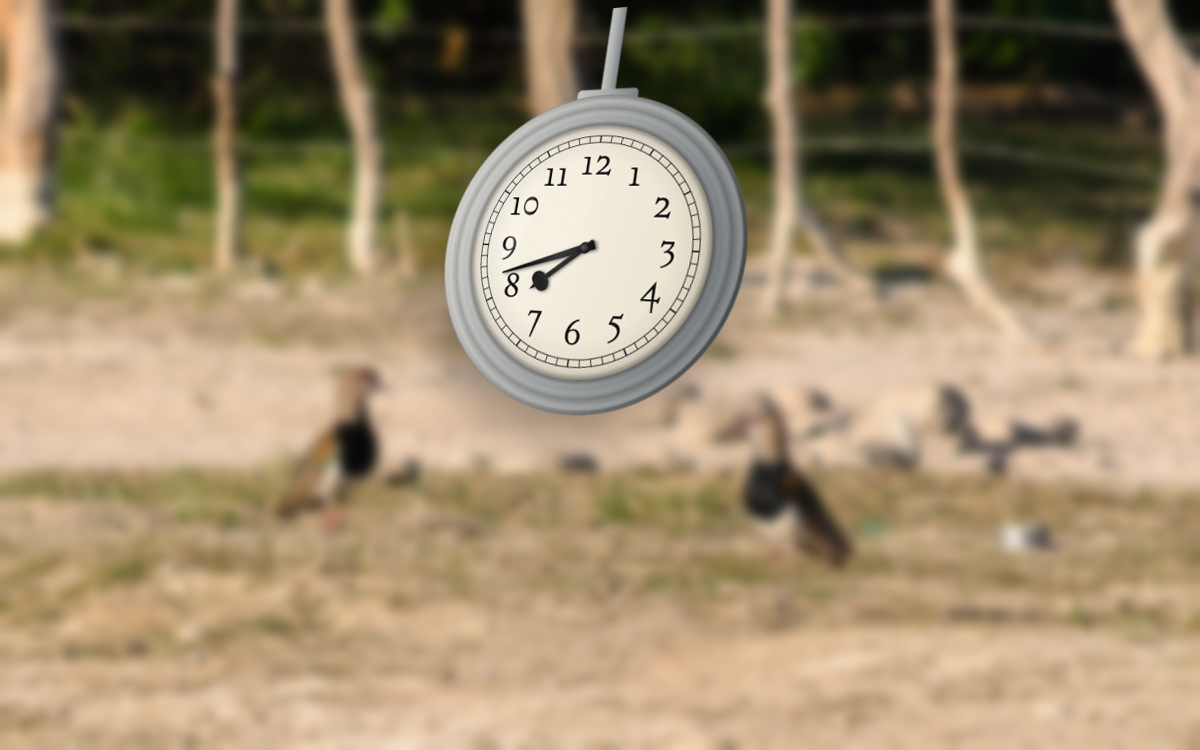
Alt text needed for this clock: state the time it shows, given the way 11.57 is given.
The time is 7.42
